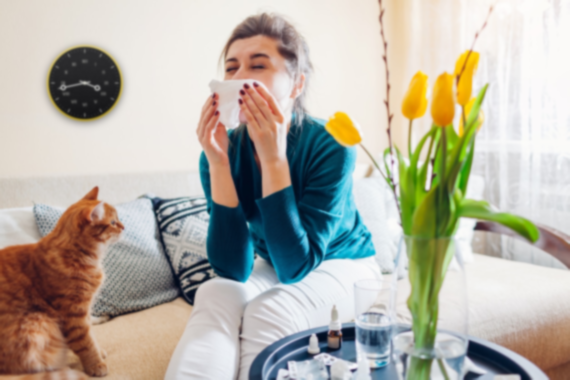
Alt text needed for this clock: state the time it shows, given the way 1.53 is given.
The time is 3.43
